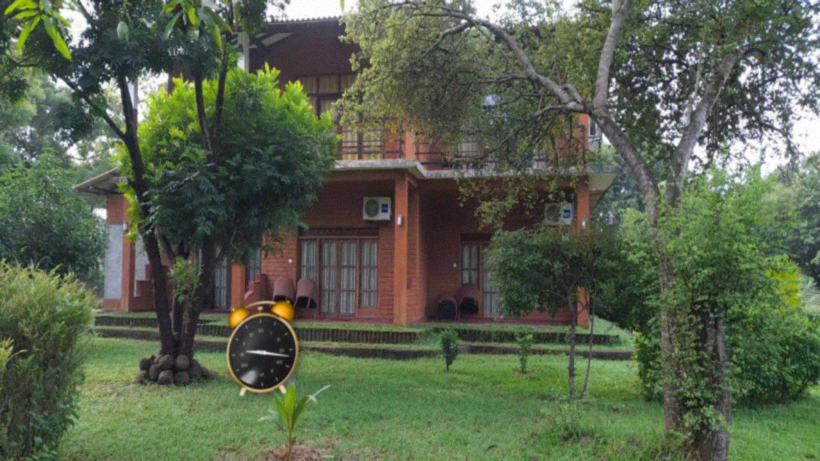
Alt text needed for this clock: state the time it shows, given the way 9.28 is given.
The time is 9.17
